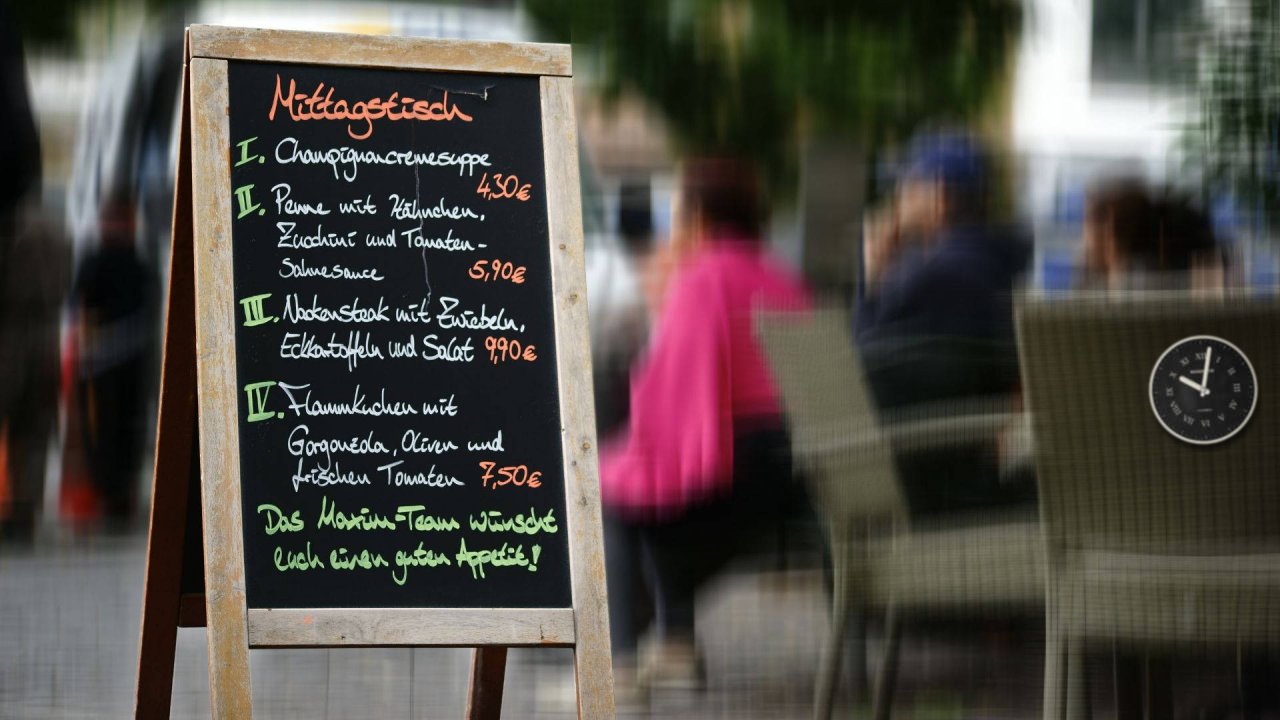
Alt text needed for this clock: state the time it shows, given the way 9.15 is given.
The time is 10.02
